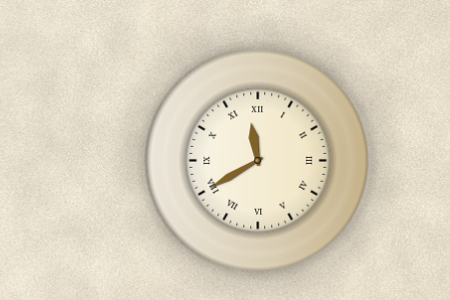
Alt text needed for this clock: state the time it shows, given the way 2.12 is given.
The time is 11.40
